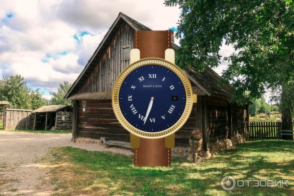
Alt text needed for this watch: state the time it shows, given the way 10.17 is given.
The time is 6.33
